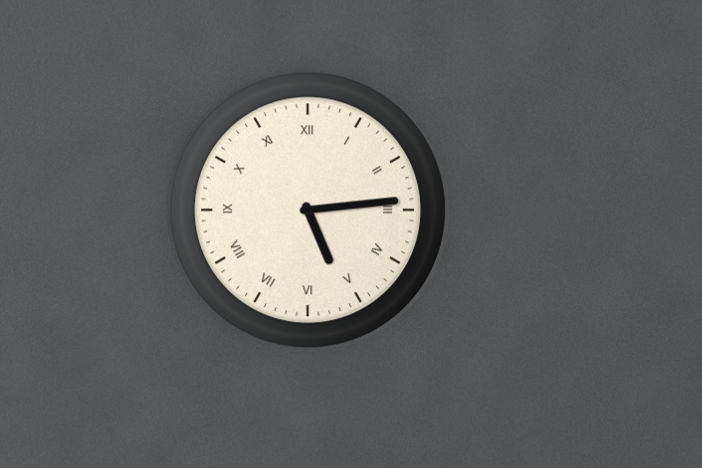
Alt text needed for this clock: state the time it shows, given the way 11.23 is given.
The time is 5.14
